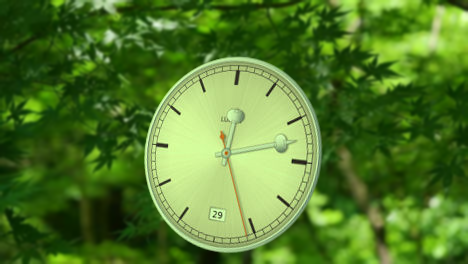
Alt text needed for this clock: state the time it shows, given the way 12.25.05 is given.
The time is 12.12.26
